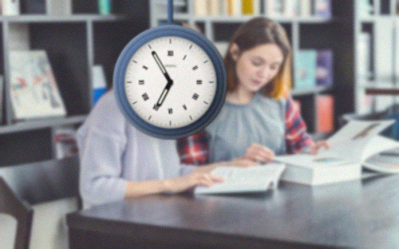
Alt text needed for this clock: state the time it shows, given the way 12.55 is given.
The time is 6.55
